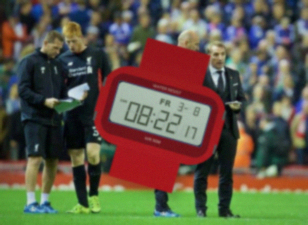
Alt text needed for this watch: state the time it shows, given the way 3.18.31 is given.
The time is 8.22.17
